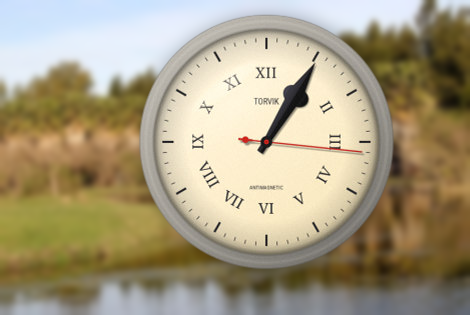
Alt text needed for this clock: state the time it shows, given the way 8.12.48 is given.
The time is 1.05.16
